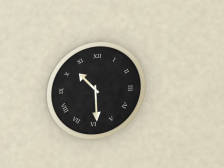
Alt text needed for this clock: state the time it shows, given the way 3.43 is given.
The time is 10.29
